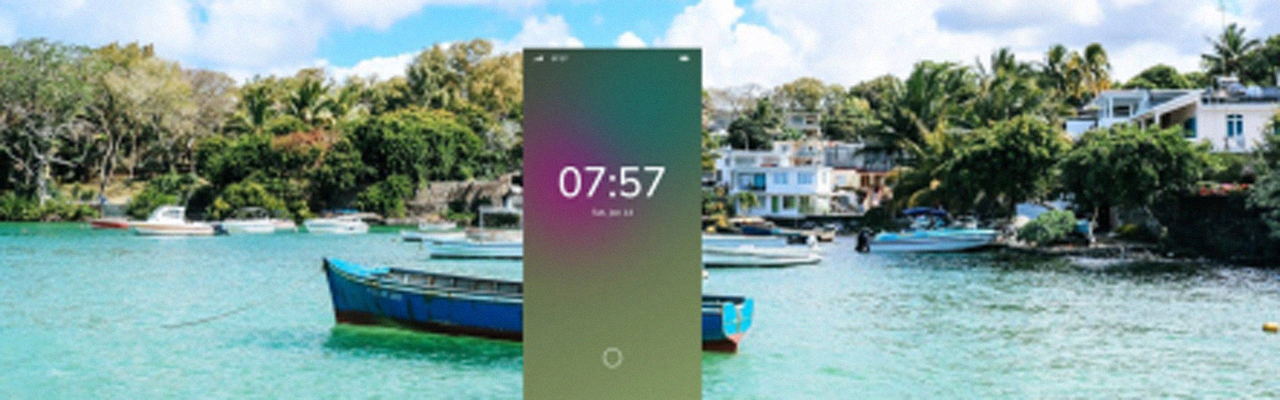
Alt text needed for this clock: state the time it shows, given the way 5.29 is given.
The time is 7.57
